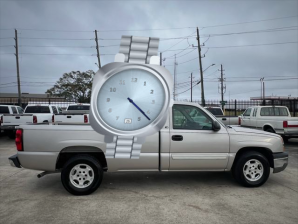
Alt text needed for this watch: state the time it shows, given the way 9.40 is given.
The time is 4.22
